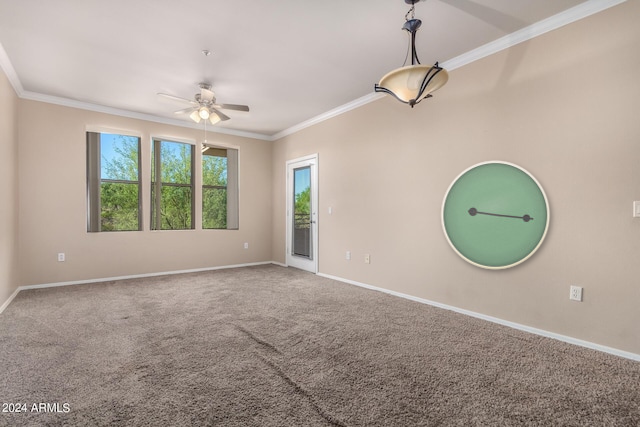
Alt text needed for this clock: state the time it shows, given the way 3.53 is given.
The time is 9.16
